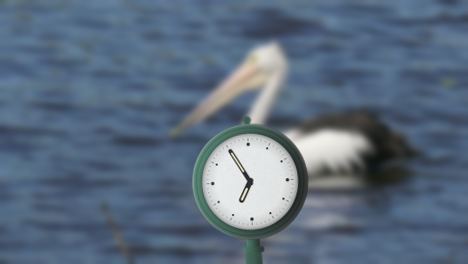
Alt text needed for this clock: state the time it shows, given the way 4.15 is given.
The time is 6.55
